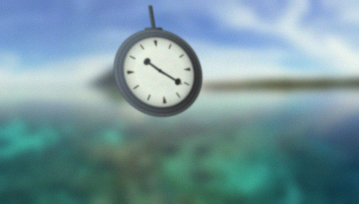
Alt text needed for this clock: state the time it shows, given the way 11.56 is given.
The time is 10.21
